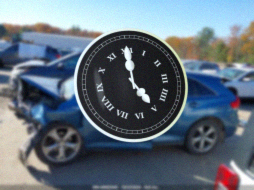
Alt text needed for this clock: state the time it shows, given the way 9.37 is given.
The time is 5.00
